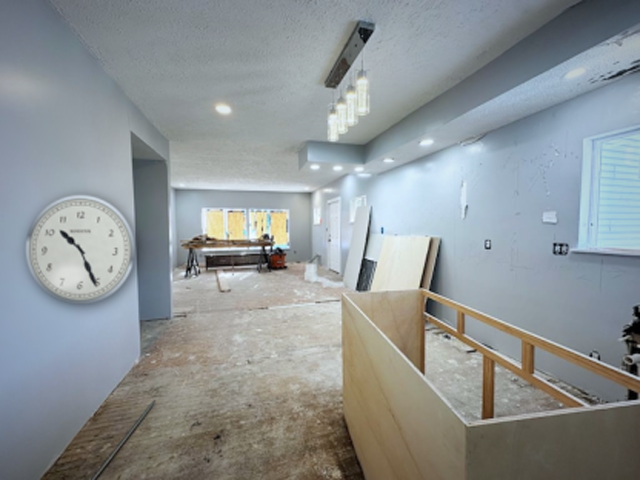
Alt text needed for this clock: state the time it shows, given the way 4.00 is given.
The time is 10.26
